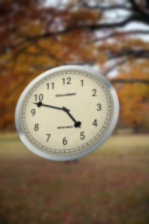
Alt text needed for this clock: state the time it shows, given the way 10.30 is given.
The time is 4.48
